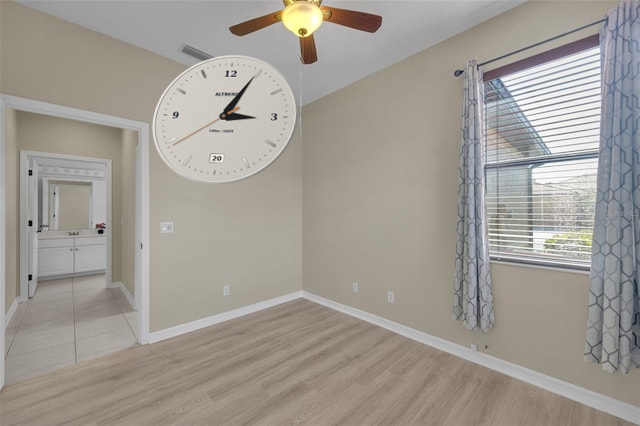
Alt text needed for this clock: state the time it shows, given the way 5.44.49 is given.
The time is 3.04.39
